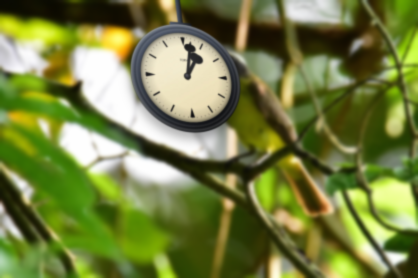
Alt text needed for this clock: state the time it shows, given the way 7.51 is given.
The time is 1.02
